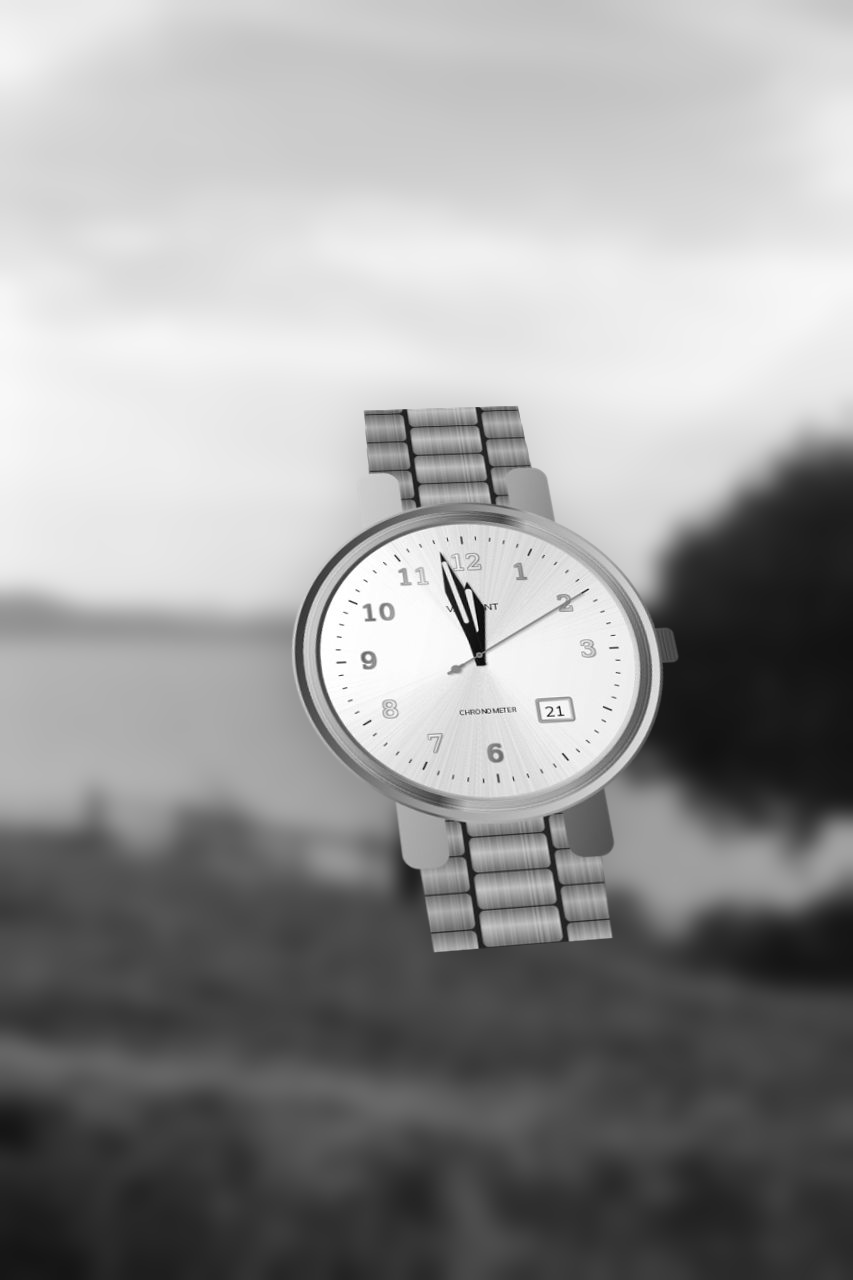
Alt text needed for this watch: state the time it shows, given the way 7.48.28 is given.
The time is 11.58.10
